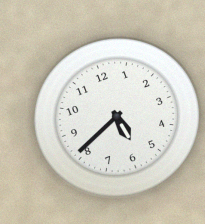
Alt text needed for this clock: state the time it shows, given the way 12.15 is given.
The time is 5.41
